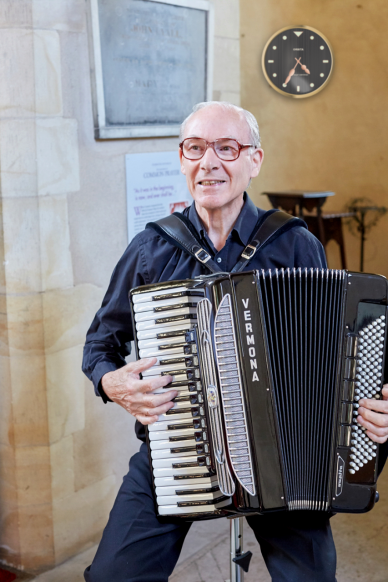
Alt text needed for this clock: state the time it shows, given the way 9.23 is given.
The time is 4.35
